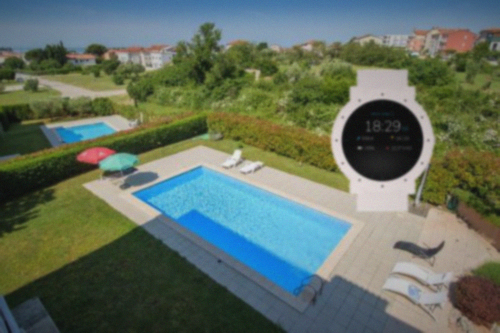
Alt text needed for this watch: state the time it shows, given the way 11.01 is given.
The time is 18.29
